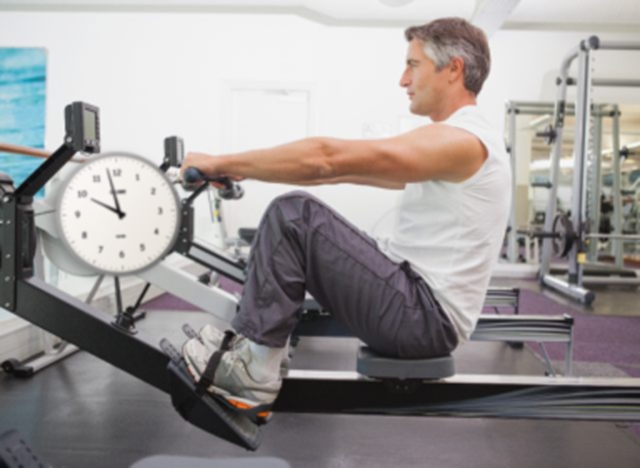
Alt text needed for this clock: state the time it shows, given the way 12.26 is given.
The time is 9.58
